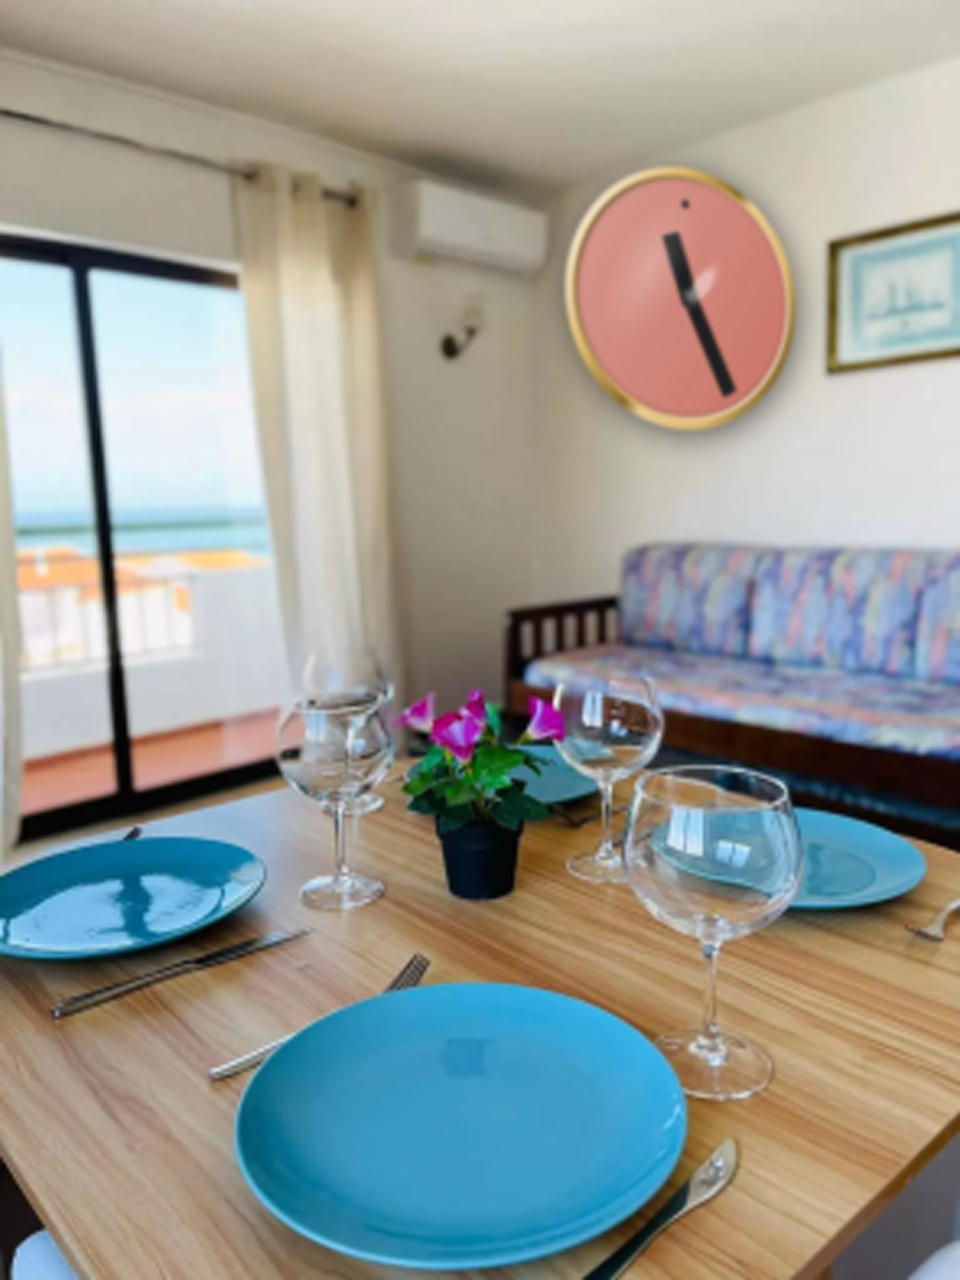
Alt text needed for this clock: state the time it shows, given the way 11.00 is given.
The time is 11.26
